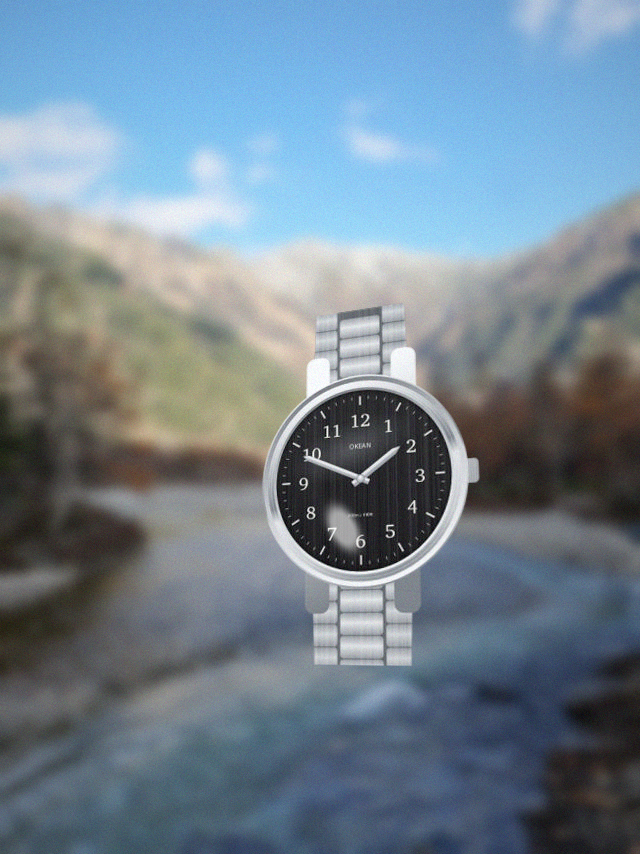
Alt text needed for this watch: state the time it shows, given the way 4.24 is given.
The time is 1.49
